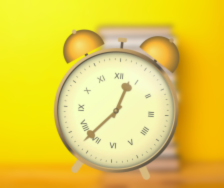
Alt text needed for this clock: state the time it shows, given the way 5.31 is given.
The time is 12.37
